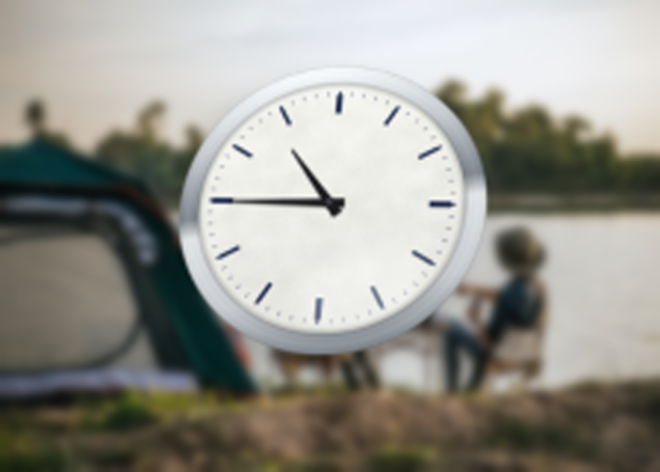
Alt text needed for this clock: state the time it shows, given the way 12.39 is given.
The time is 10.45
